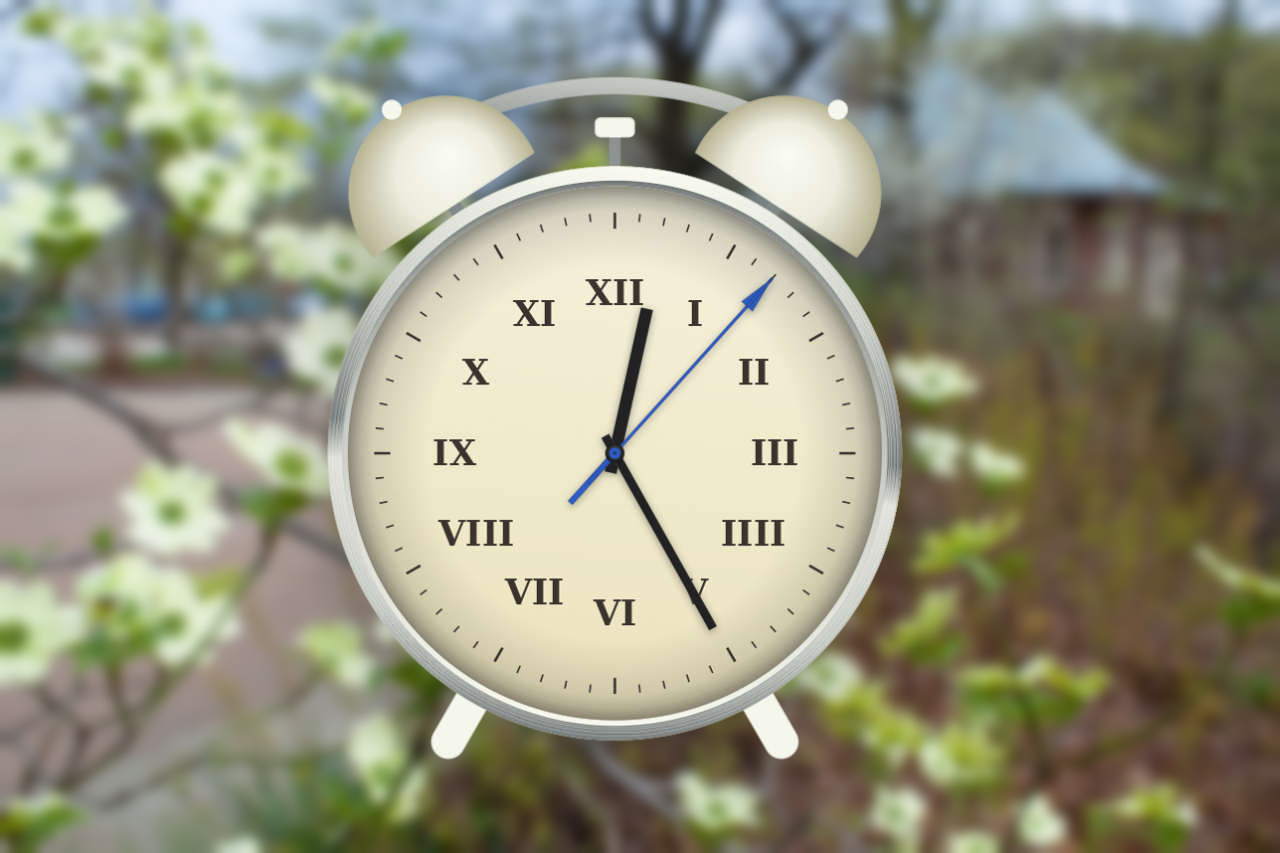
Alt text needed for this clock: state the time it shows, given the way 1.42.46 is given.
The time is 12.25.07
